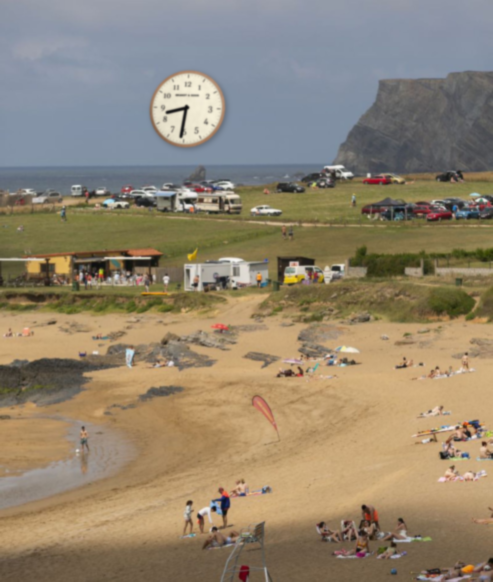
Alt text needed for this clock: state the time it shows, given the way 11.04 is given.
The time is 8.31
